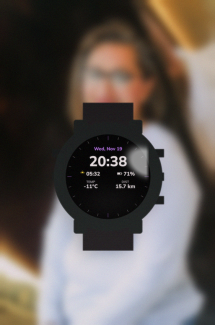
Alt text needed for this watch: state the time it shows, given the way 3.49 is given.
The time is 20.38
